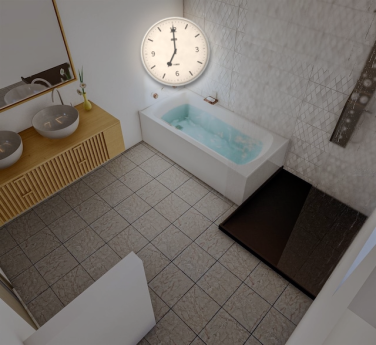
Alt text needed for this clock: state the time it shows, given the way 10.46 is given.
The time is 7.00
